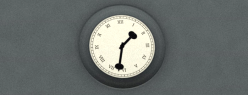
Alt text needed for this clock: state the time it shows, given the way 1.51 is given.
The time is 1.32
